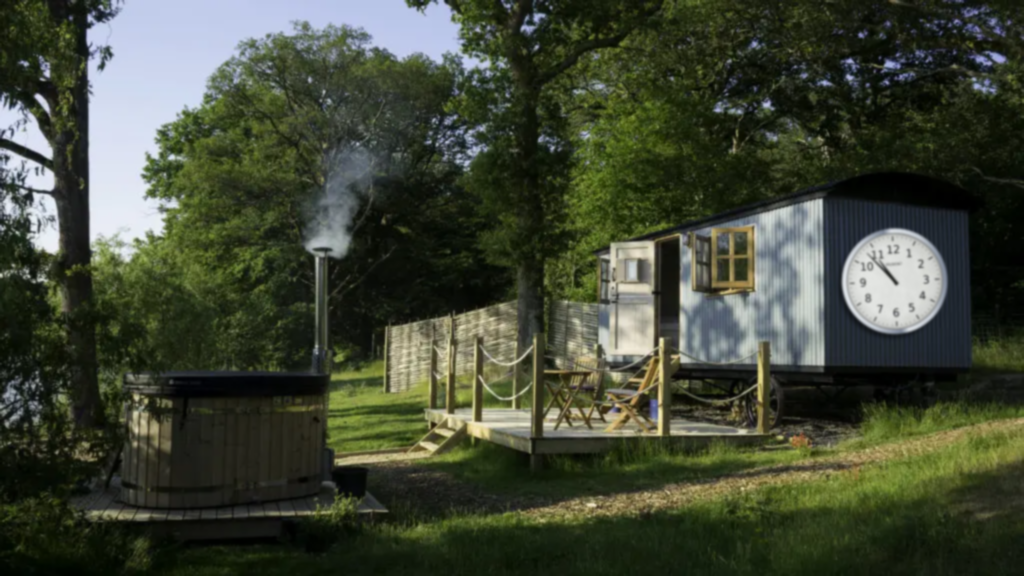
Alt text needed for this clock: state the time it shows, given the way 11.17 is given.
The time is 10.53
